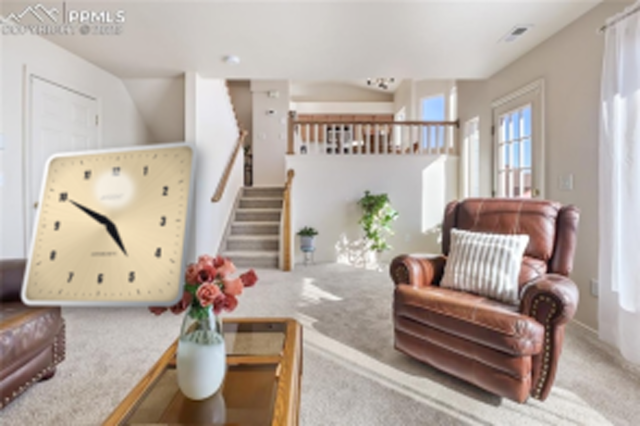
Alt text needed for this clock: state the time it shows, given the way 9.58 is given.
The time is 4.50
